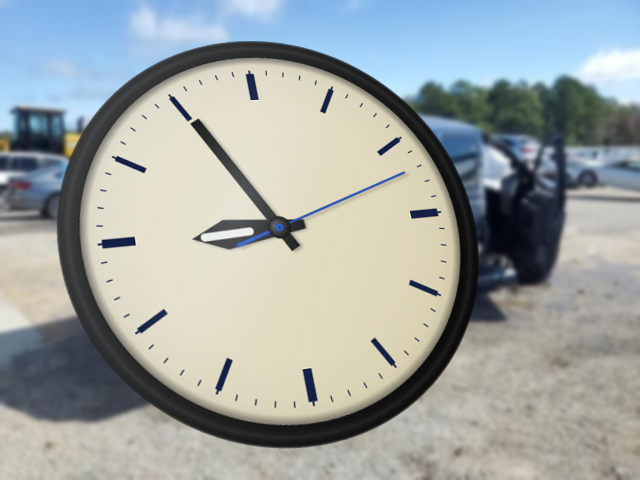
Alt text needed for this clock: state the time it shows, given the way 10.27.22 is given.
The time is 8.55.12
